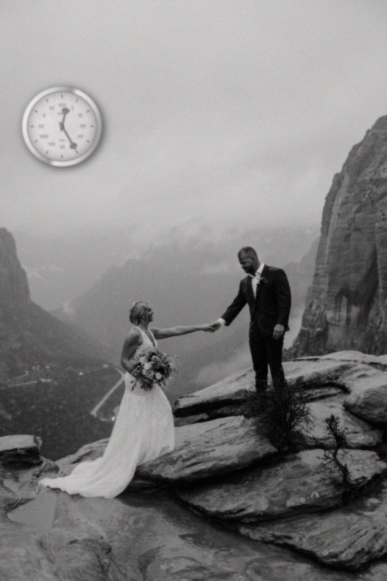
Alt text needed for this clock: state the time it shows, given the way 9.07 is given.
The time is 12.25
